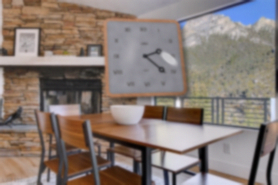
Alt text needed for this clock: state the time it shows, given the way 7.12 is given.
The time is 2.22
